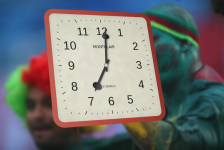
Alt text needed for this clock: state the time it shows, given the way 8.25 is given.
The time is 7.01
